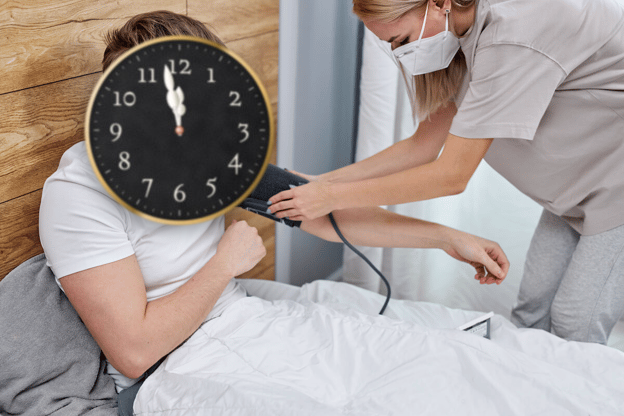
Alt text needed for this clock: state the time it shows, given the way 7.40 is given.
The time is 11.58
